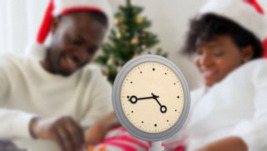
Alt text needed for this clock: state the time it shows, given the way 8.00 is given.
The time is 4.44
